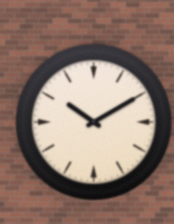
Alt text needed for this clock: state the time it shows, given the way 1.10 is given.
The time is 10.10
